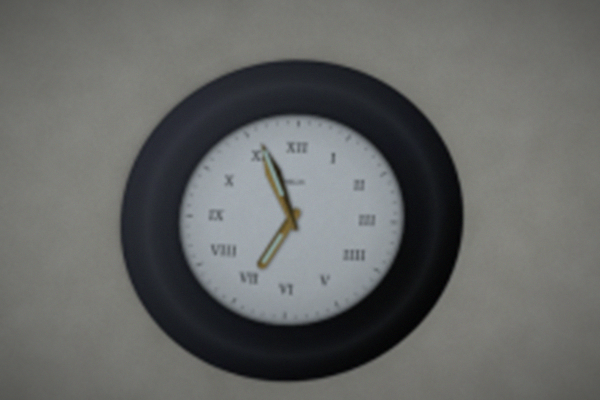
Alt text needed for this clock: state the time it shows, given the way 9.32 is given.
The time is 6.56
